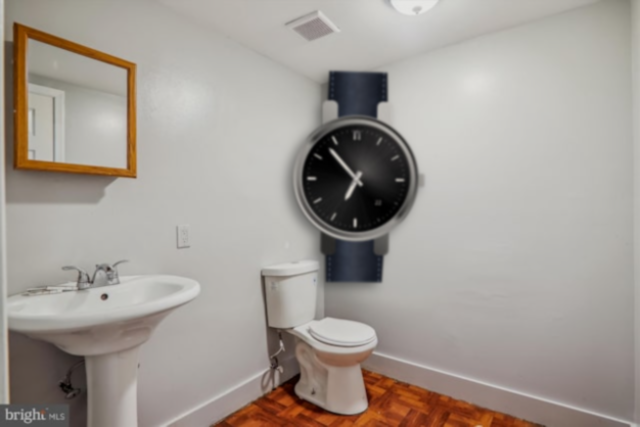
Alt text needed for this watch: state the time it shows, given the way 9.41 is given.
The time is 6.53
